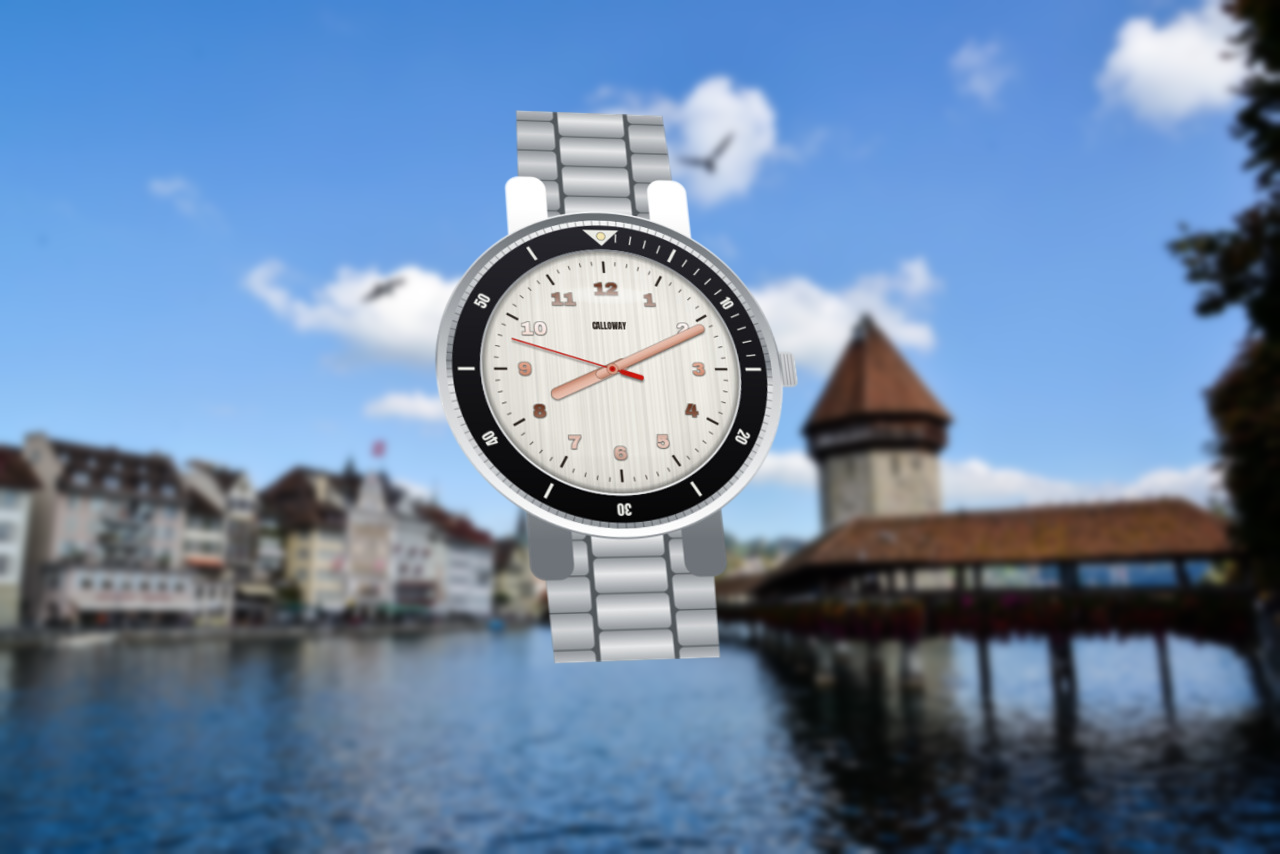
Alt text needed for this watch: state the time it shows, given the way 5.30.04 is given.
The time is 8.10.48
